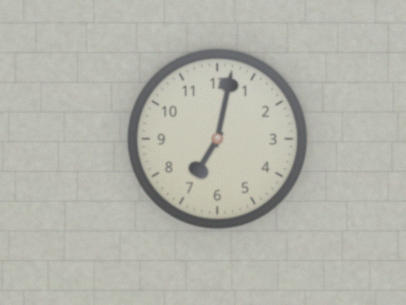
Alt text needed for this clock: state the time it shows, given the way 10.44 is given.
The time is 7.02
